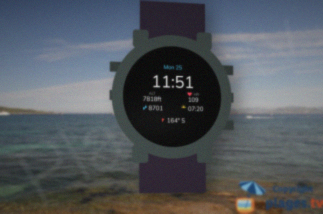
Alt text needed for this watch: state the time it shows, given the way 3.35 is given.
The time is 11.51
